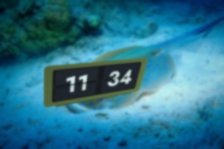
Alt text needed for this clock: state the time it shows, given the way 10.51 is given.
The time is 11.34
